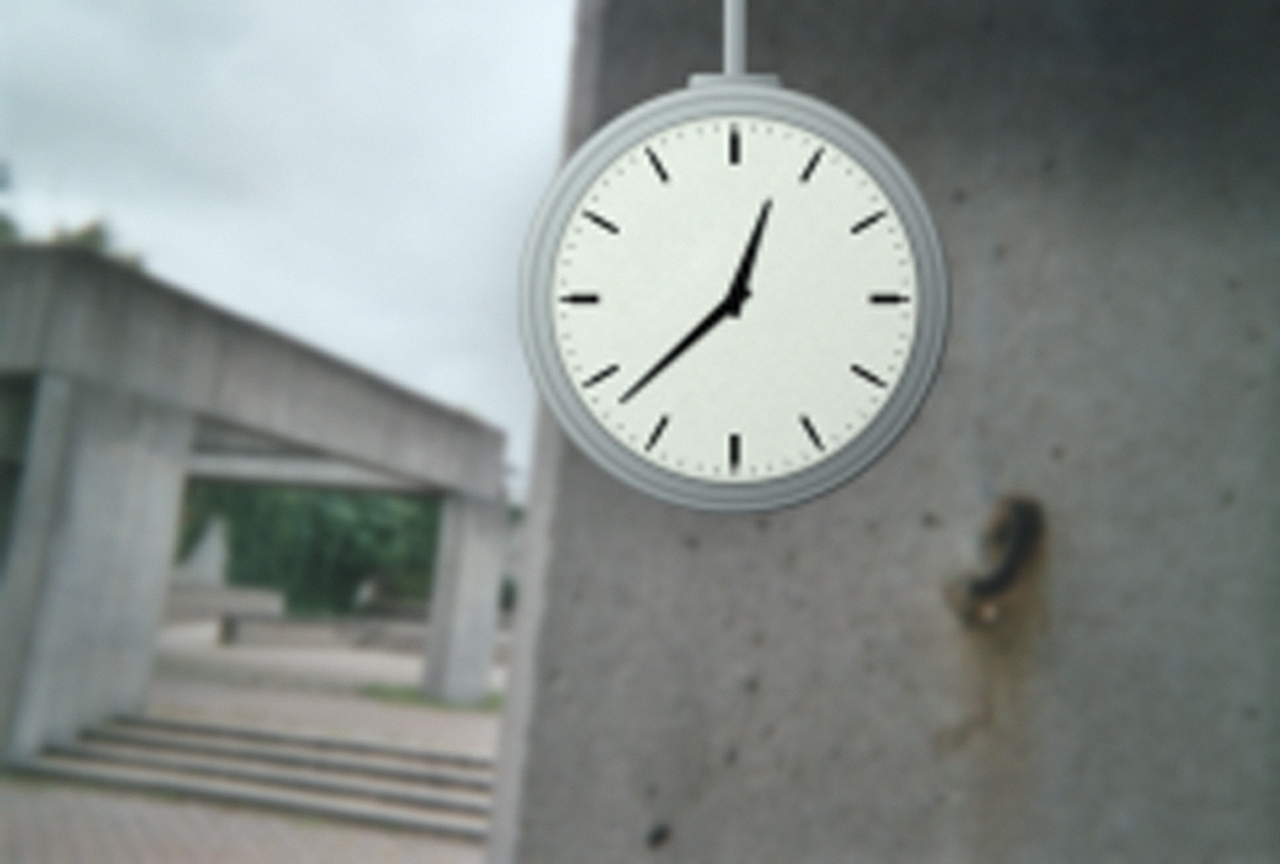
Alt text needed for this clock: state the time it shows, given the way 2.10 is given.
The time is 12.38
